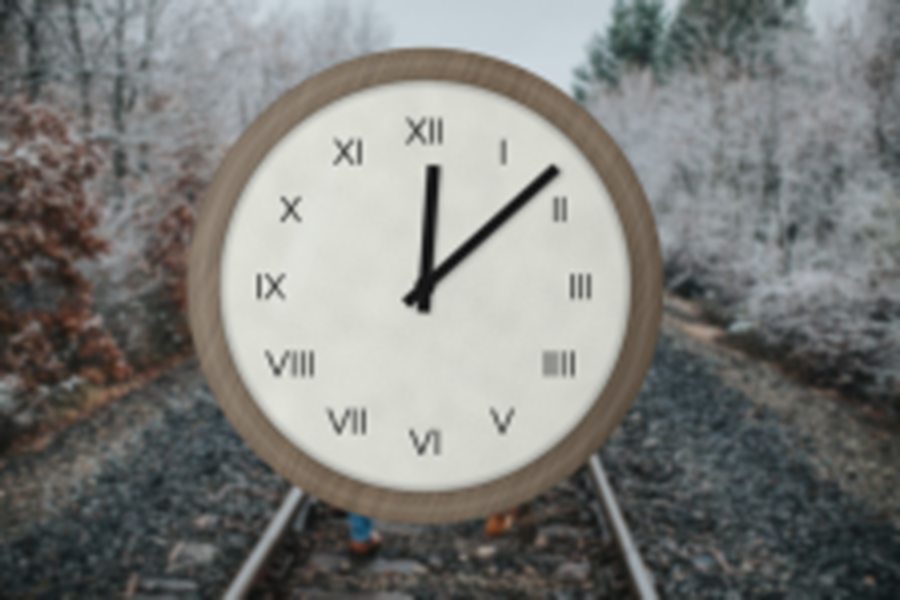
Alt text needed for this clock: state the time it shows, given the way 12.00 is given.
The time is 12.08
